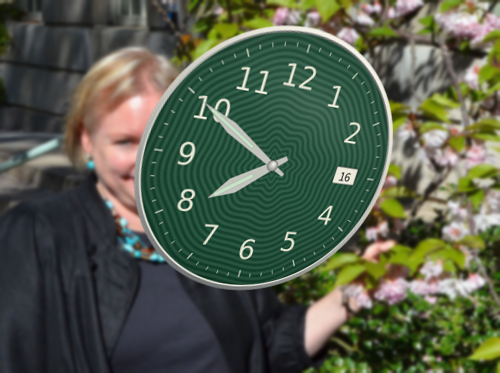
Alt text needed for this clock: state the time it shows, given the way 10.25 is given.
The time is 7.50
